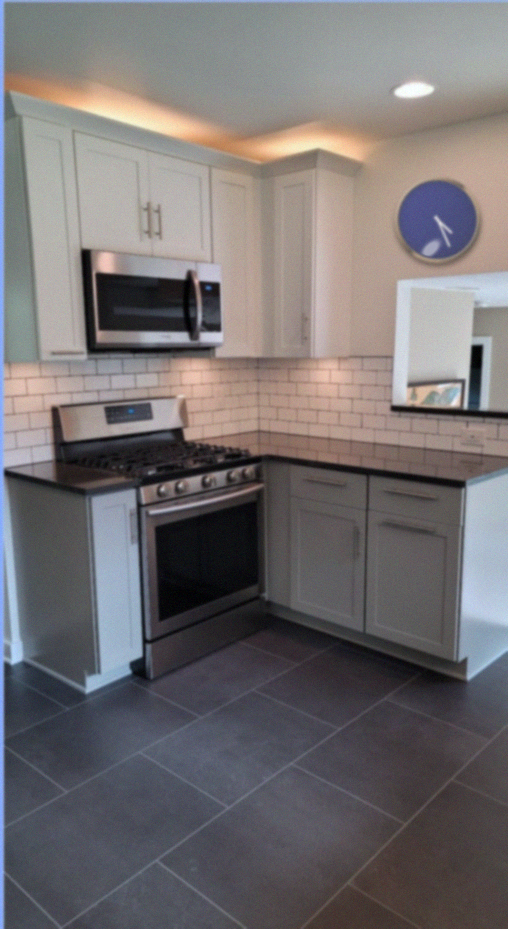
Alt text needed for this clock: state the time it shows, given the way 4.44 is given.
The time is 4.26
